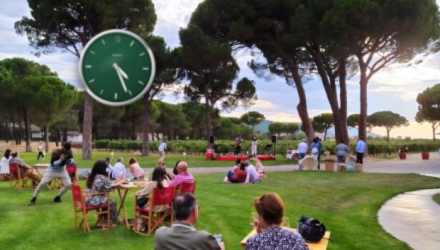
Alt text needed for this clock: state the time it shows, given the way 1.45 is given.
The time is 4.26
